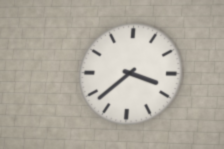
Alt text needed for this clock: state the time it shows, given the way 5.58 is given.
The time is 3.38
